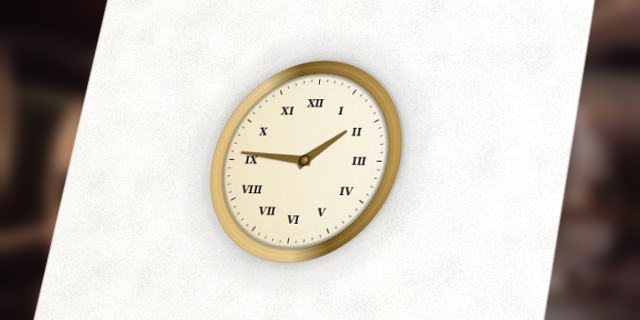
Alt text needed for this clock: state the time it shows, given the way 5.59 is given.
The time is 1.46
